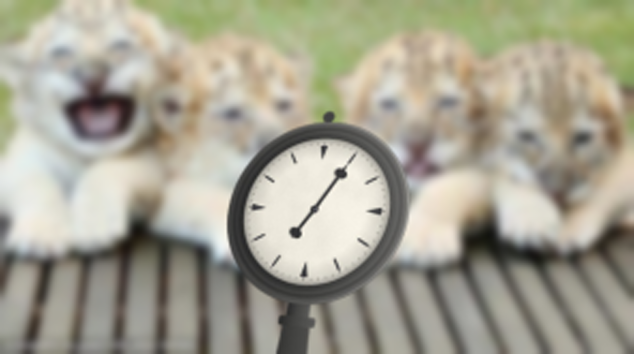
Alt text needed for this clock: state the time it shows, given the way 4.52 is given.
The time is 7.05
